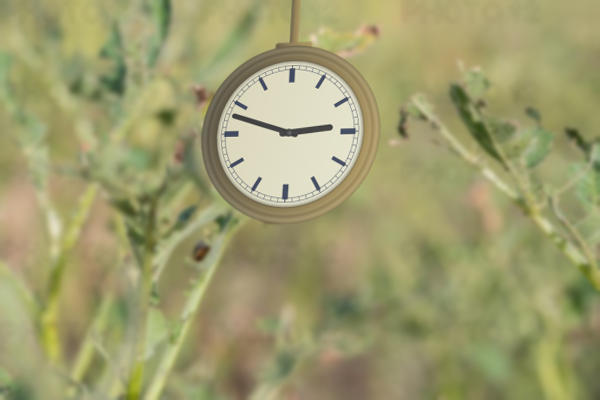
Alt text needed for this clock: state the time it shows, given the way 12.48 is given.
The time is 2.48
